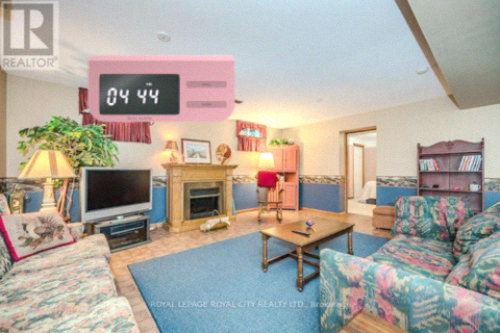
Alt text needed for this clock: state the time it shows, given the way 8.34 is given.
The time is 4.44
